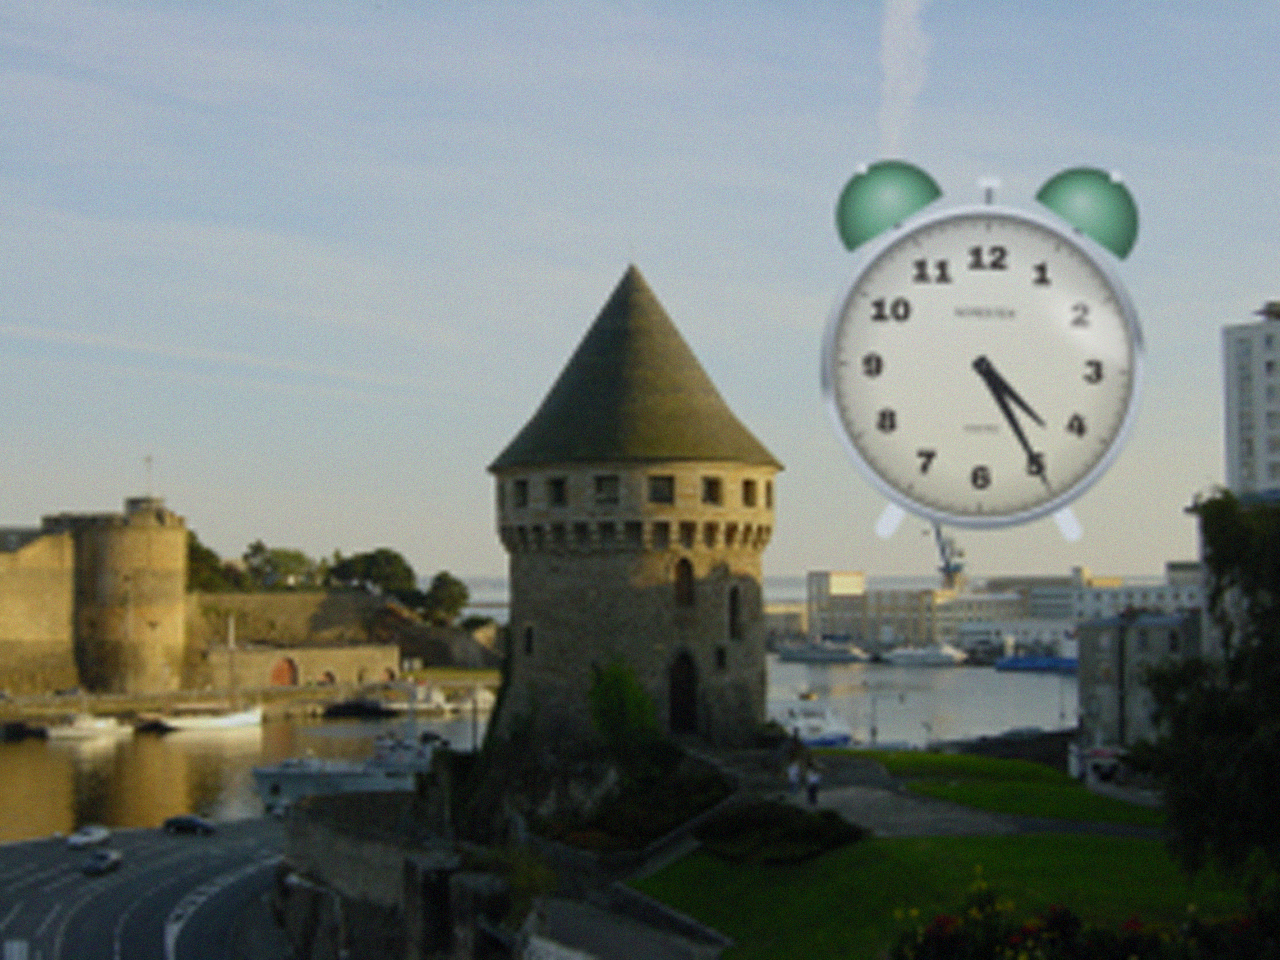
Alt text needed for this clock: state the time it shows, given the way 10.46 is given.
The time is 4.25
